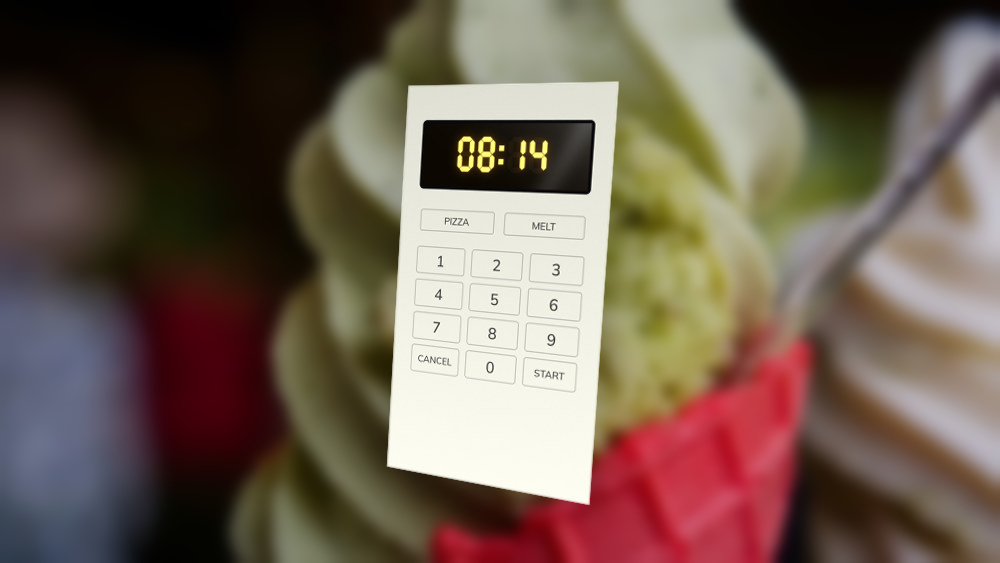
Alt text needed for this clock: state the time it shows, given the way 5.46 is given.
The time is 8.14
